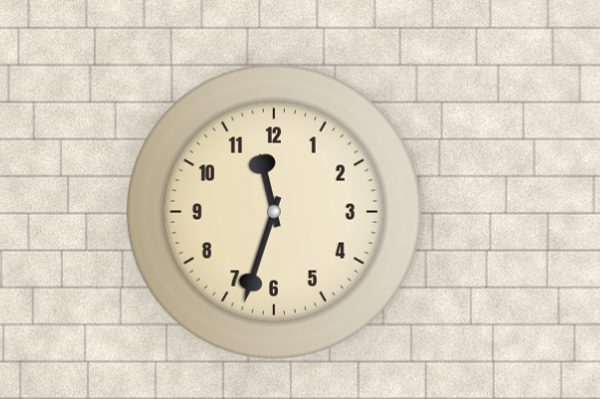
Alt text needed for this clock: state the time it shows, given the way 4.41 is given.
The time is 11.33
